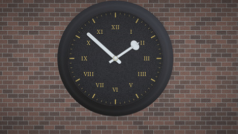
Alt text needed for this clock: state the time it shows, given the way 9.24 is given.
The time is 1.52
